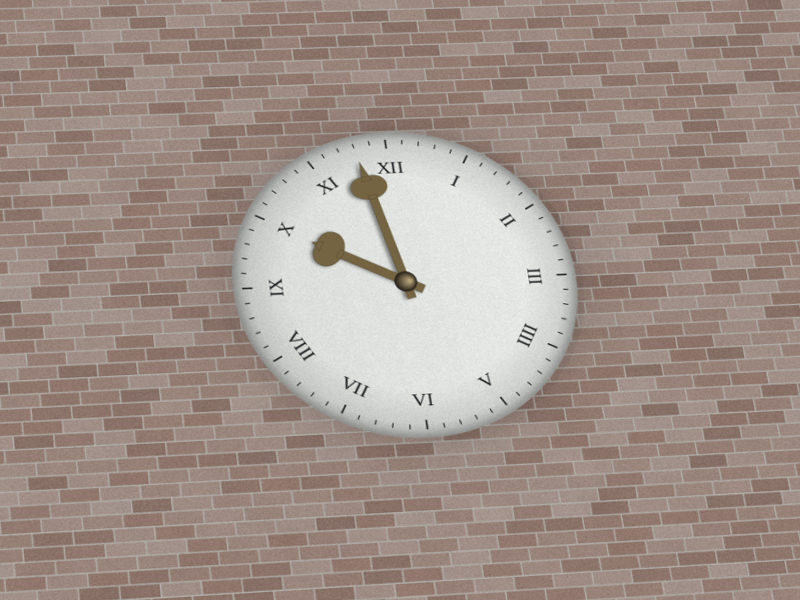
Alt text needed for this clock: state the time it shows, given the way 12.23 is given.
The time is 9.58
